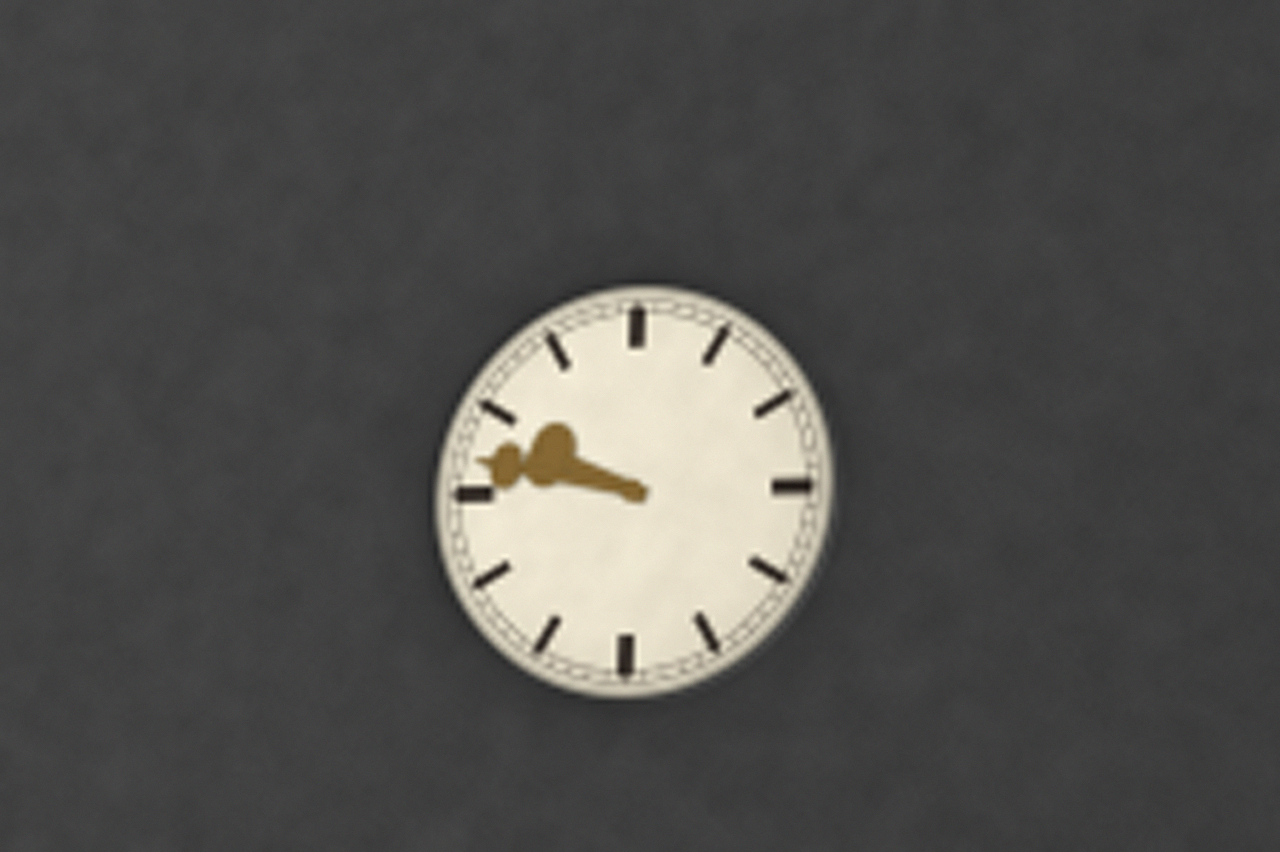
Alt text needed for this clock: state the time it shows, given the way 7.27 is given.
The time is 9.47
